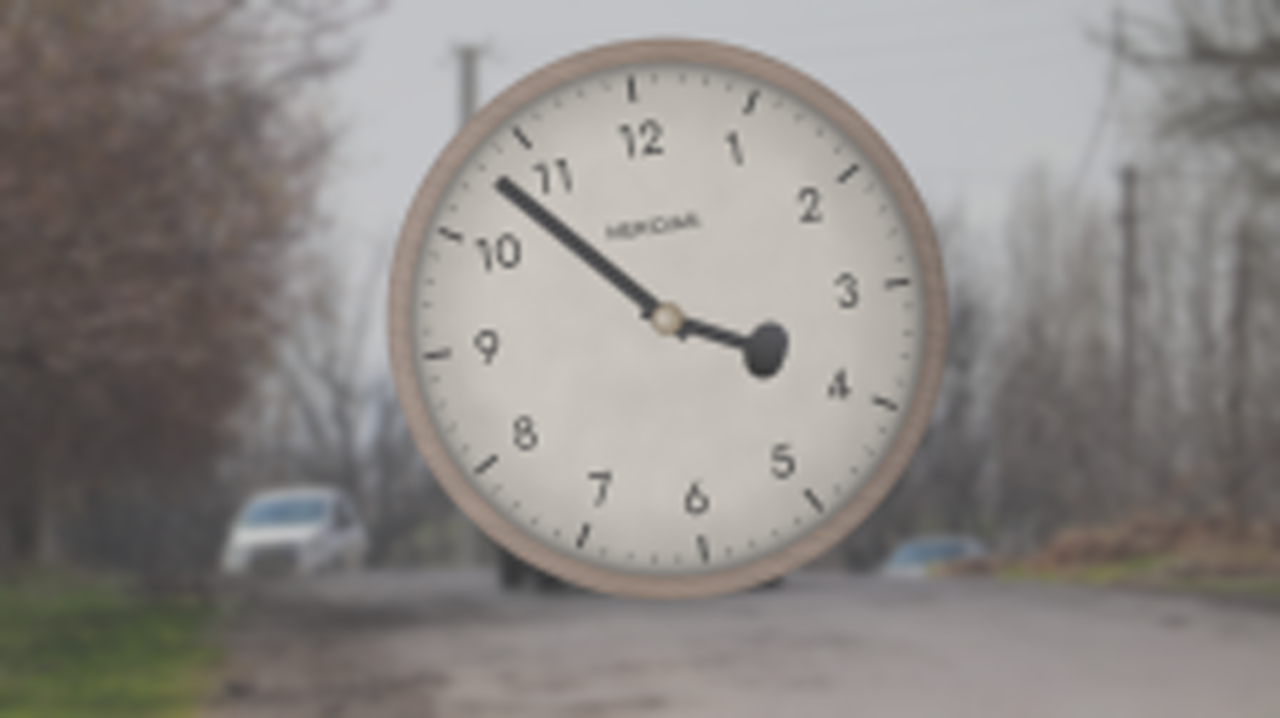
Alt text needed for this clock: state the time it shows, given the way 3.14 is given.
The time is 3.53
